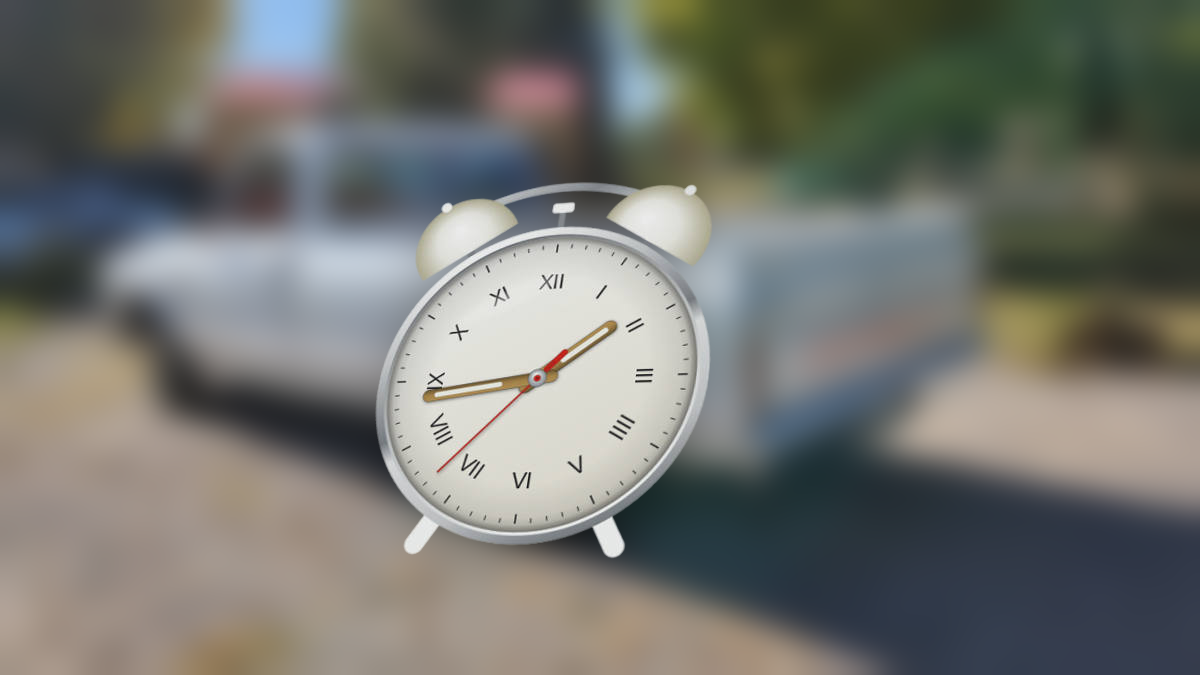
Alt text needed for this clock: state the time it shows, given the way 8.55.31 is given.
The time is 1.43.37
